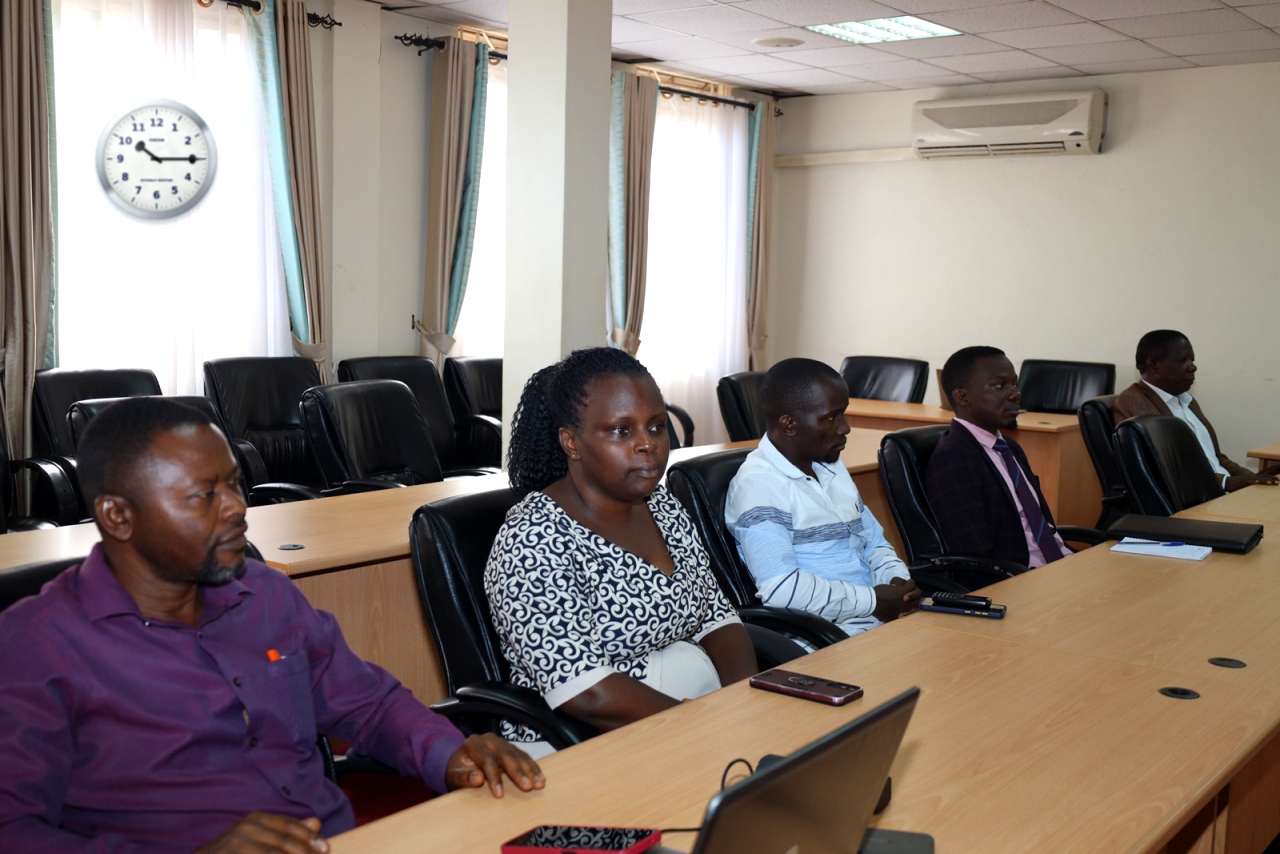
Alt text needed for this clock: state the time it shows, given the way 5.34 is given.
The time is 10.15
